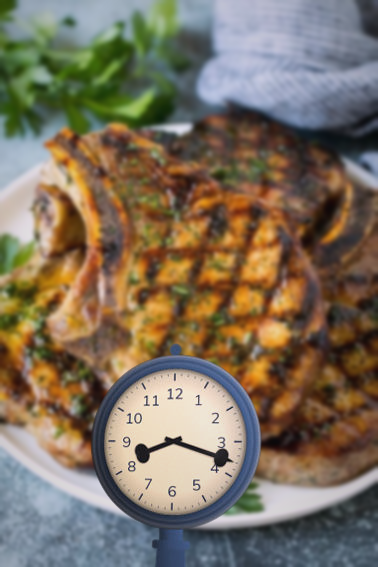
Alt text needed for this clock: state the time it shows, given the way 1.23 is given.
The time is 8.18
